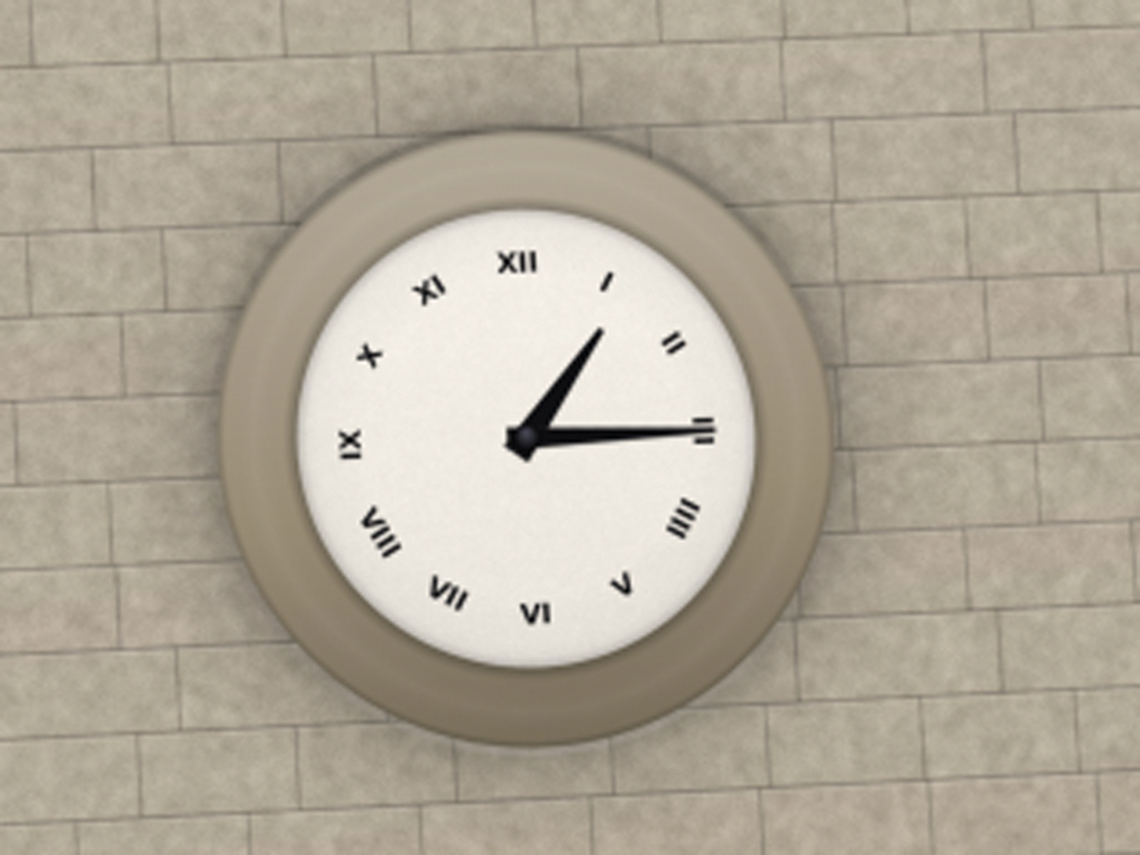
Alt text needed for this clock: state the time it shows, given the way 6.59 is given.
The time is 1.15
